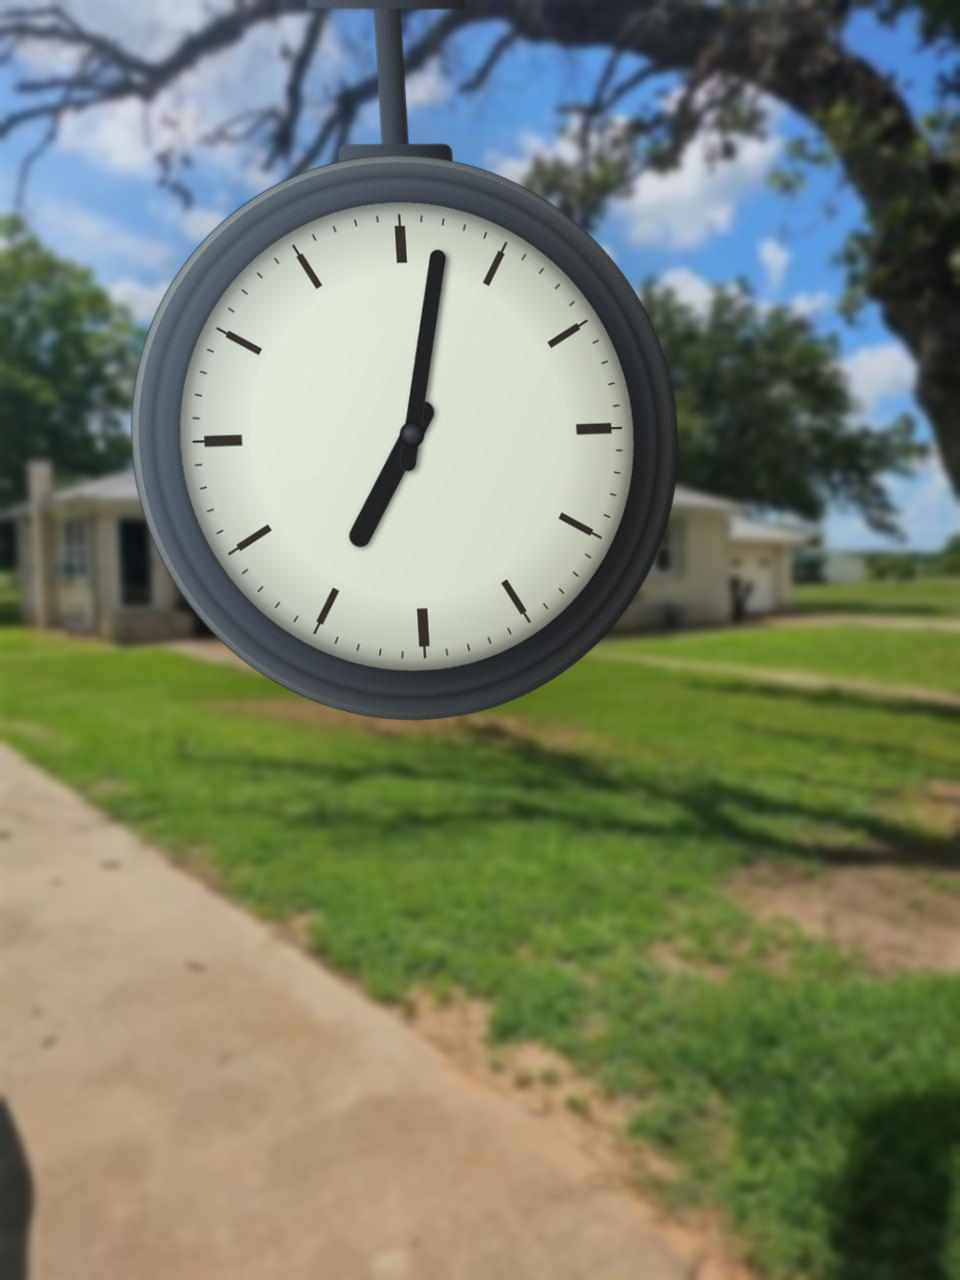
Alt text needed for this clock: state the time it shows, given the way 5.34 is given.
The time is 7.02
